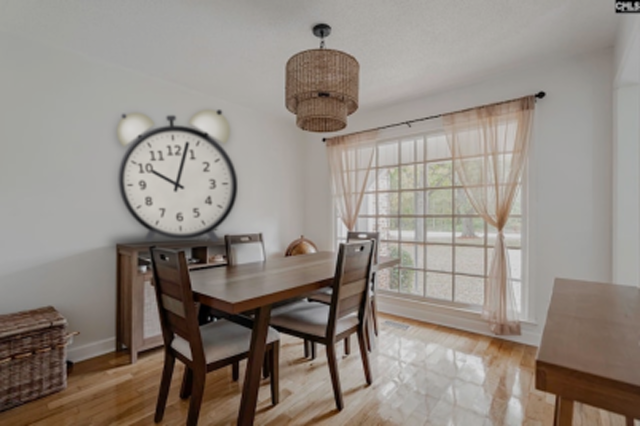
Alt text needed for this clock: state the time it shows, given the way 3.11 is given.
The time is 10.03
